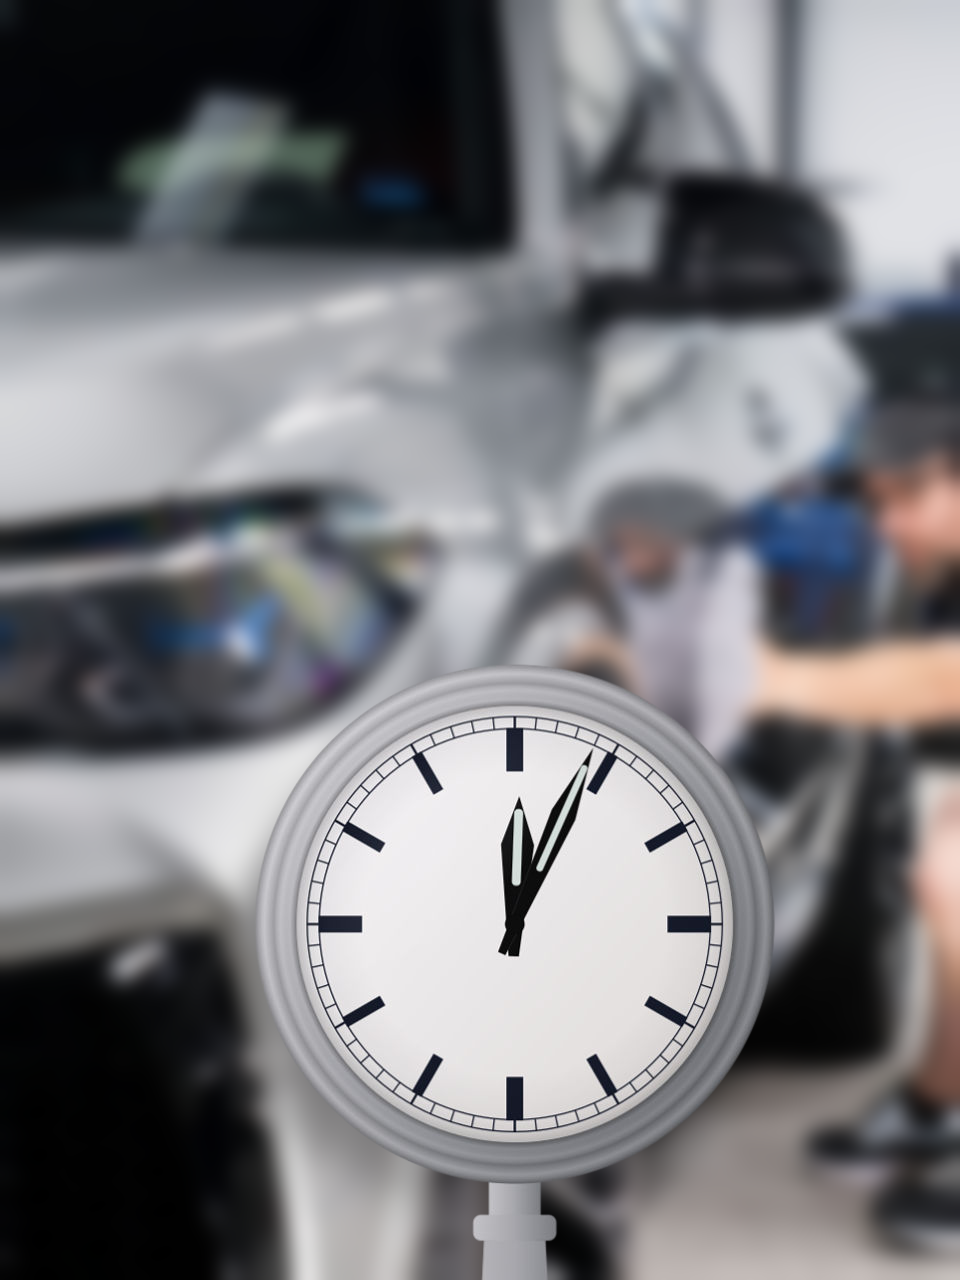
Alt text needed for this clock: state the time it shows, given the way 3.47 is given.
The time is 12.04
